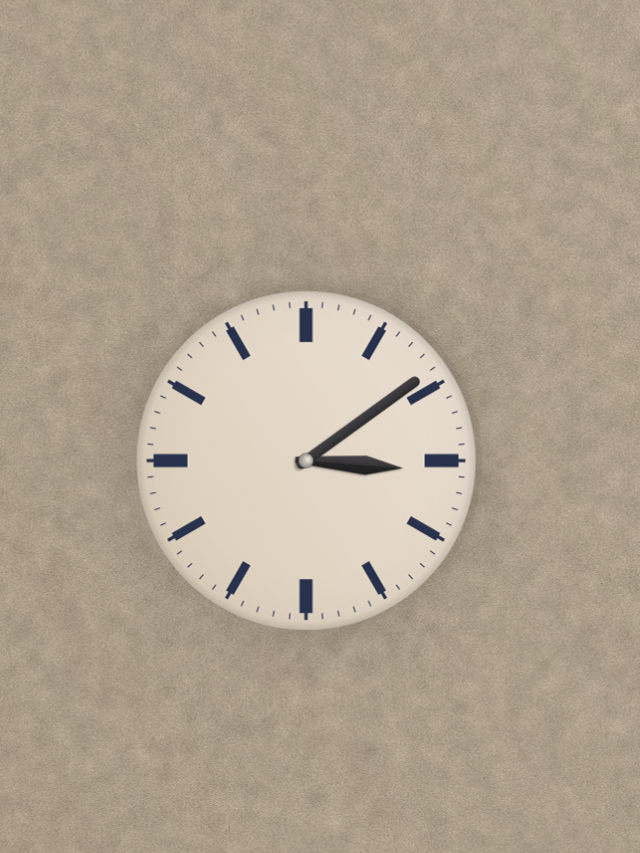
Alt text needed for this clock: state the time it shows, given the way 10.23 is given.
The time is 3.09
